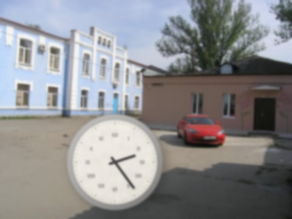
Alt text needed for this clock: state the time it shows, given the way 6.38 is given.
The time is 2.24
